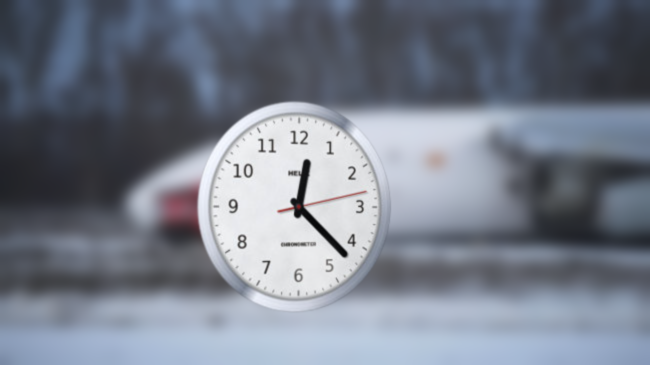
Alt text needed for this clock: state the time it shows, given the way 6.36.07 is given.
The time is 12.22.13
